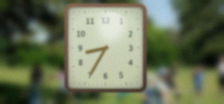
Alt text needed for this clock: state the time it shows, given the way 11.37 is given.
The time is 8.35
